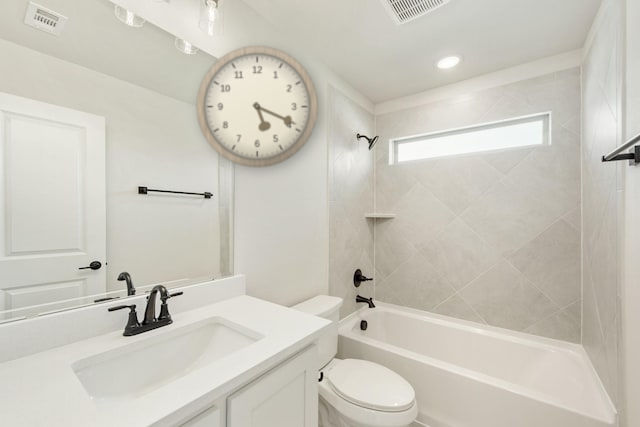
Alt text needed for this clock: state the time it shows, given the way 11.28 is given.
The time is 5.19
